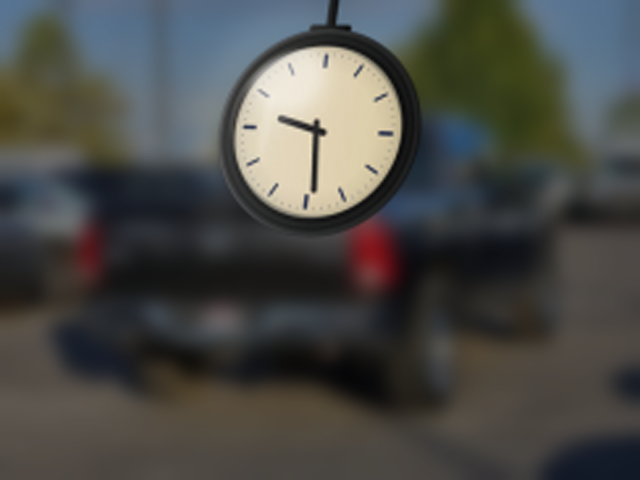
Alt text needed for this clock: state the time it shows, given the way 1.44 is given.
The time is 9.29
